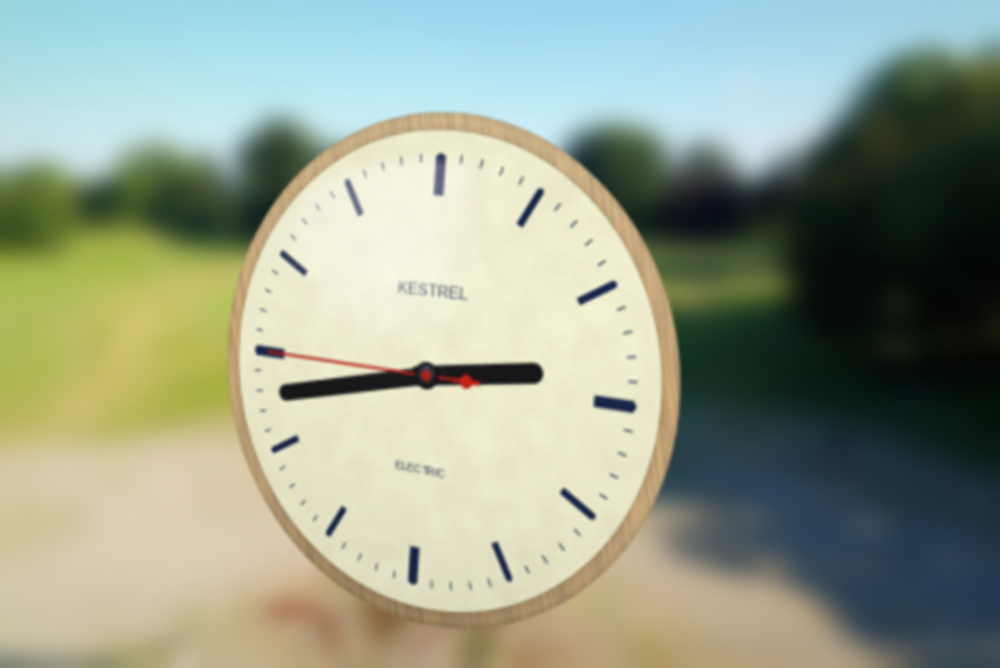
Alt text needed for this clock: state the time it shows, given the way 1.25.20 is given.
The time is 2.42.45
